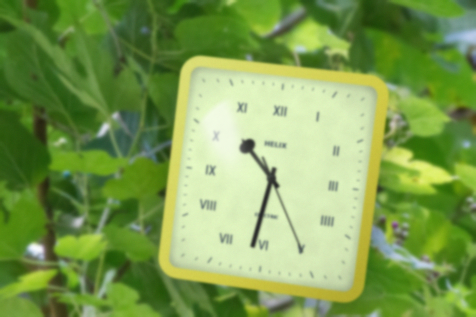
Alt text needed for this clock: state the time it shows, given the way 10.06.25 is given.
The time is 10.31.25
